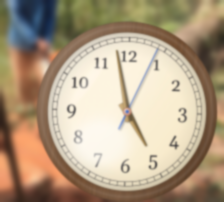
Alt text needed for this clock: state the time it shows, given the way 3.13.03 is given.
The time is 4.58.04
